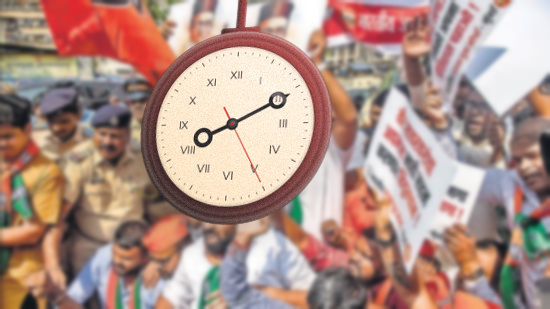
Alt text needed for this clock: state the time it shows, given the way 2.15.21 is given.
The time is 8.10.25
